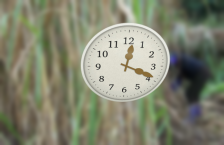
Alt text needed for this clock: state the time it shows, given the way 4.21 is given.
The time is 12.19
